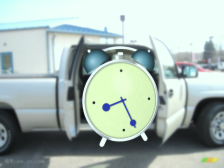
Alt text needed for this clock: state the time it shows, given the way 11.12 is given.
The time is 8.26
